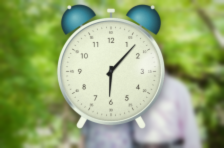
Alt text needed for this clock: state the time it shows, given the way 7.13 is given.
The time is 6.07
